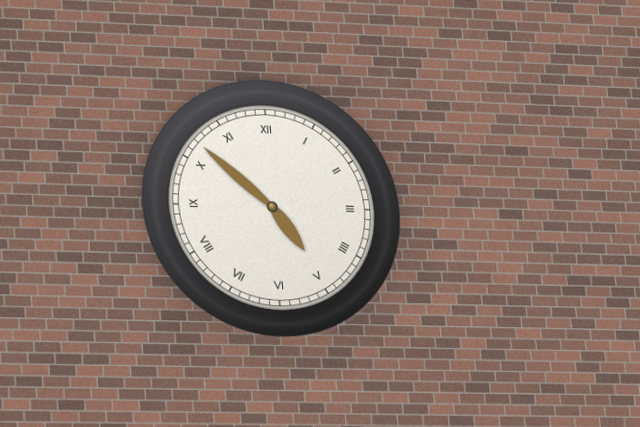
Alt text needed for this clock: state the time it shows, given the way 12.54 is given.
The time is 4.52
